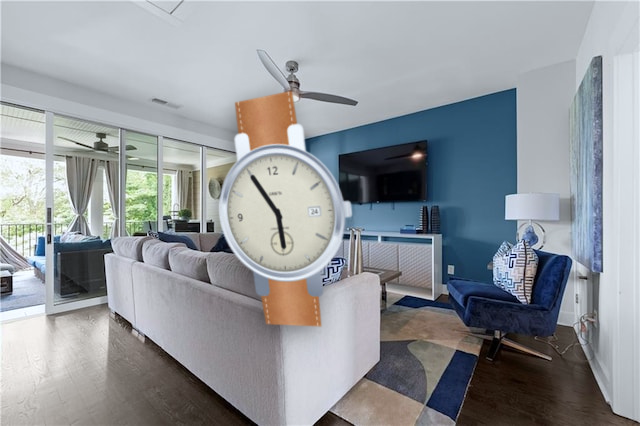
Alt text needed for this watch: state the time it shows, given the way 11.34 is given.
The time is 5.55
